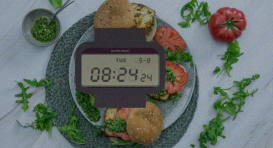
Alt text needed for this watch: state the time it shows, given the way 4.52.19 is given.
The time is 8.24.24
